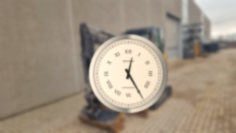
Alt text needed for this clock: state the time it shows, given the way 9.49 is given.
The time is 12.25
